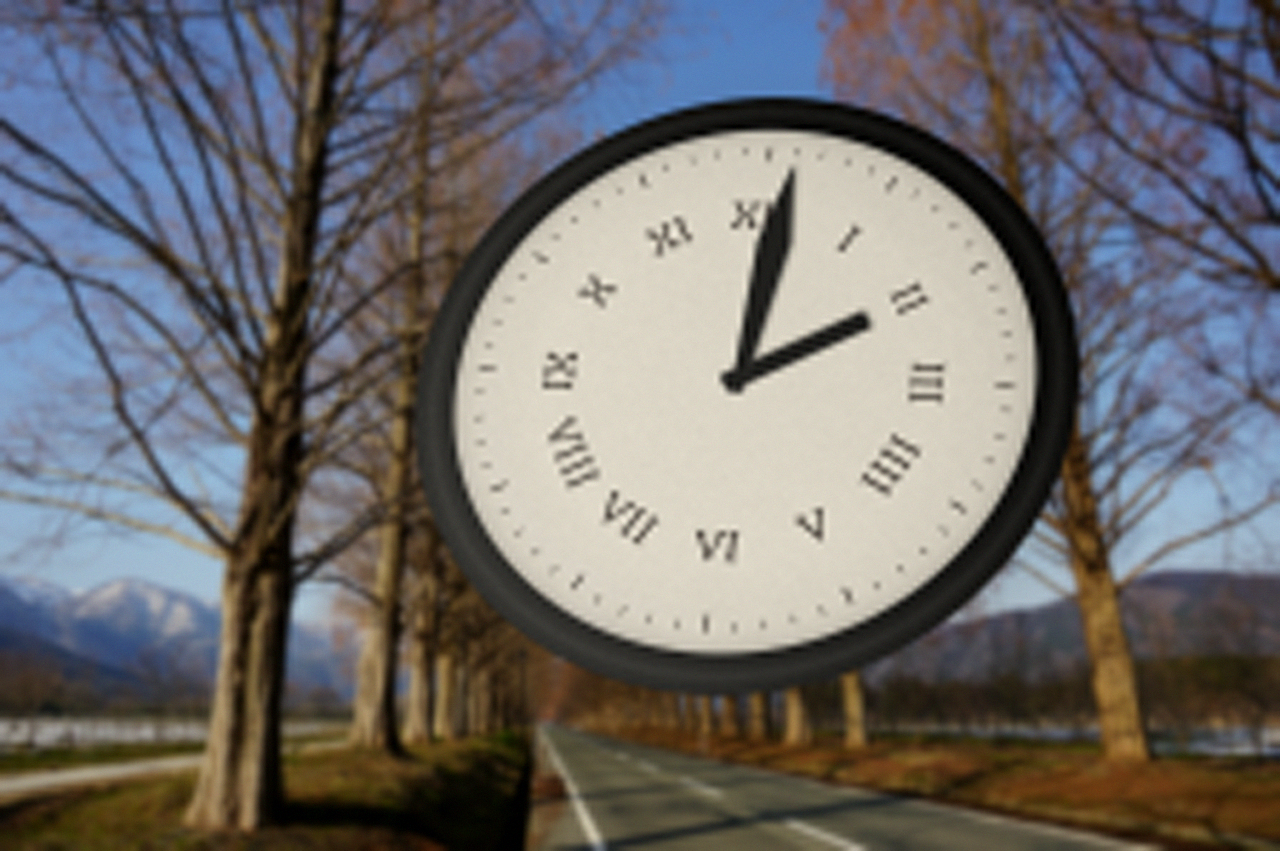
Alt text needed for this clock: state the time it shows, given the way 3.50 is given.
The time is 2.01
